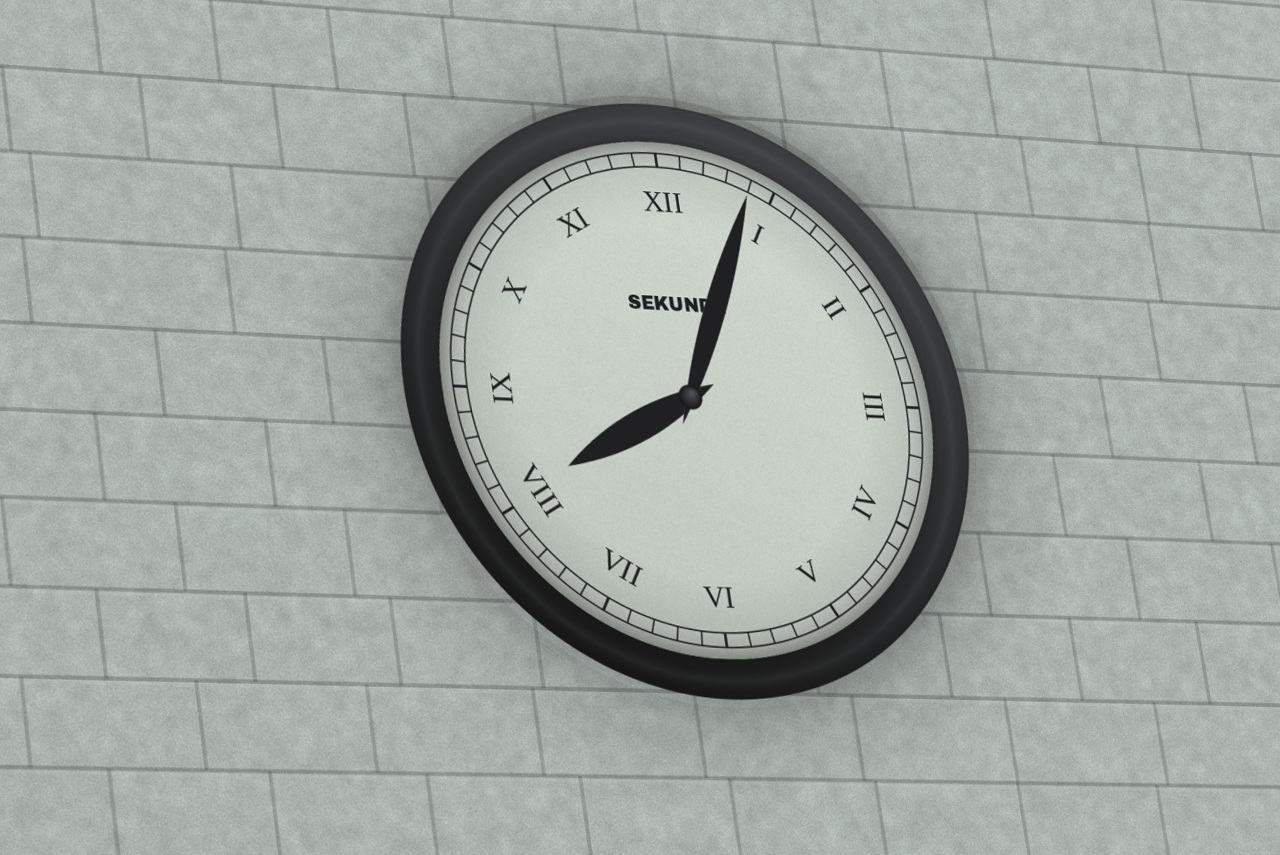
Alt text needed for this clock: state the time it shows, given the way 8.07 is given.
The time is 8.04
